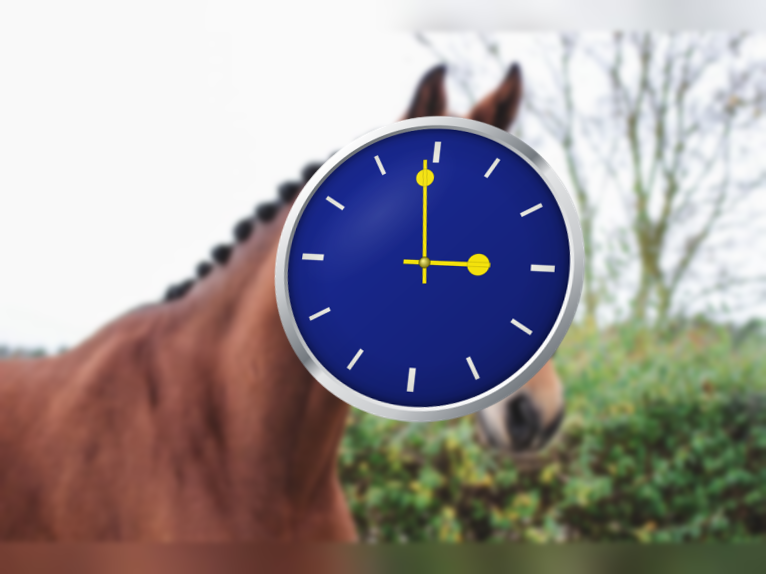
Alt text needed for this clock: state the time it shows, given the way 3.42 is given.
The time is 2.59
